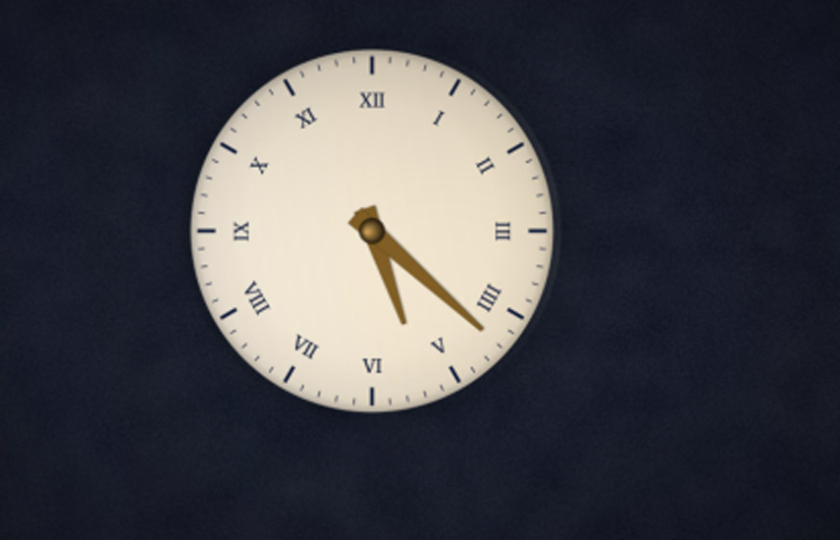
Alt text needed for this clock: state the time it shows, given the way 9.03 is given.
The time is 5.22
